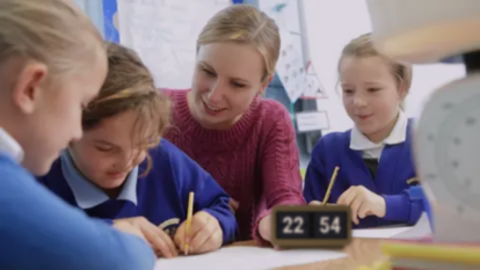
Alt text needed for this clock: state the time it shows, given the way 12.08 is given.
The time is 22.54
